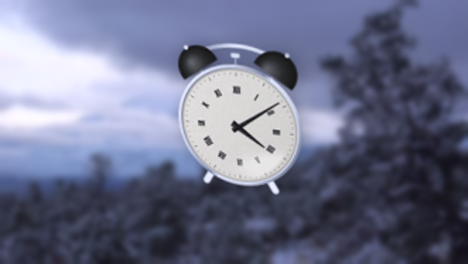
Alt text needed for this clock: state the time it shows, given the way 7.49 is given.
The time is 4.09
